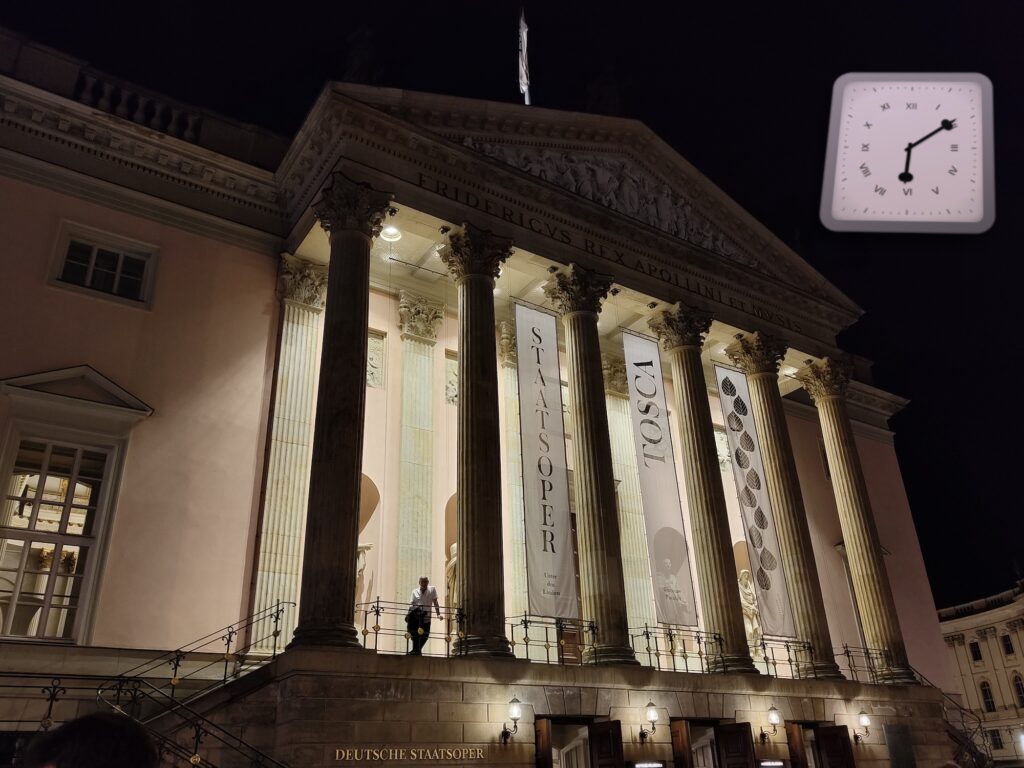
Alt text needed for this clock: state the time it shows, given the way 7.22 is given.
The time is 6.09
